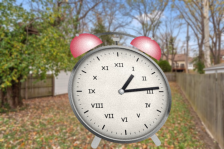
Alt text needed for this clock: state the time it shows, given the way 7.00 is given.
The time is 1.14
